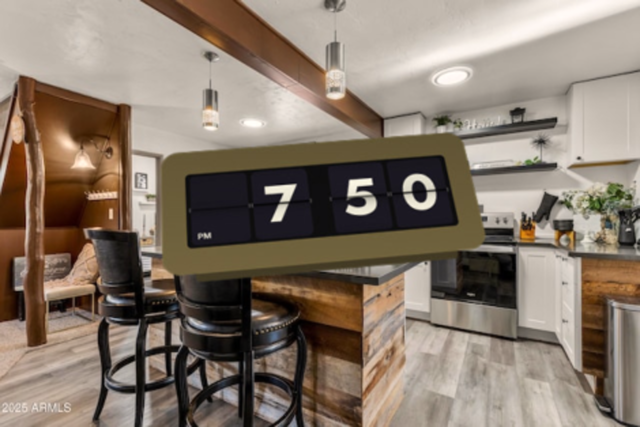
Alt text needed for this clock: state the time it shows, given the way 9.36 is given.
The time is 7.50
